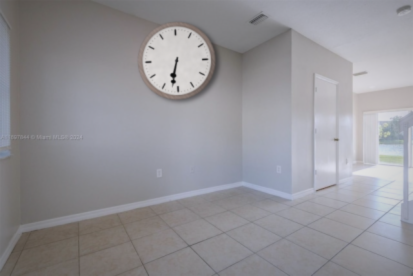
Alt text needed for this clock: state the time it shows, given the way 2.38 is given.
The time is 6.32
